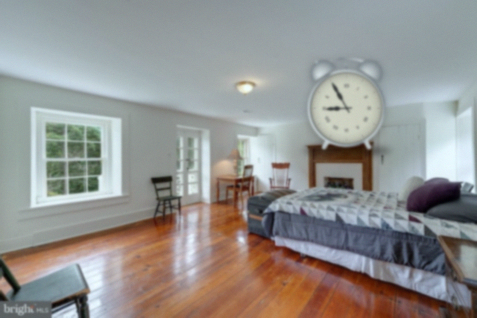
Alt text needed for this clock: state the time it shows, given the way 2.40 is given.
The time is 8.55
